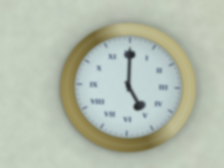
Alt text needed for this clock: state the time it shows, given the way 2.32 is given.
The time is 5.00
